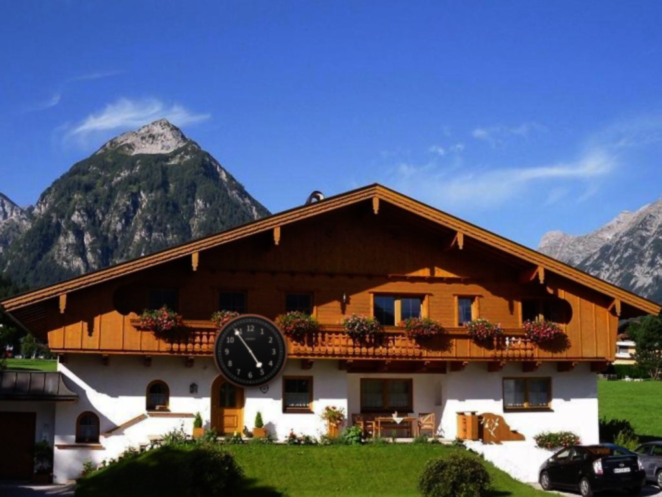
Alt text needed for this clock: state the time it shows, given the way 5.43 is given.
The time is 4.54
